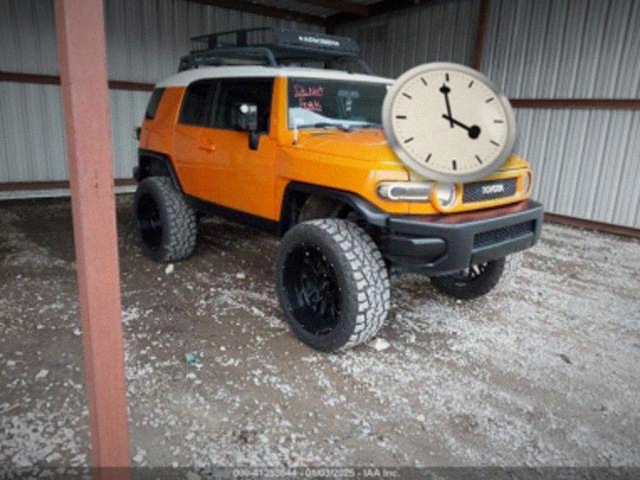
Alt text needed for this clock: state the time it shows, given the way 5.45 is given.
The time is 3.59
